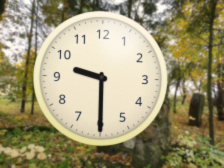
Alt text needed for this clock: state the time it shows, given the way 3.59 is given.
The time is 9.30
